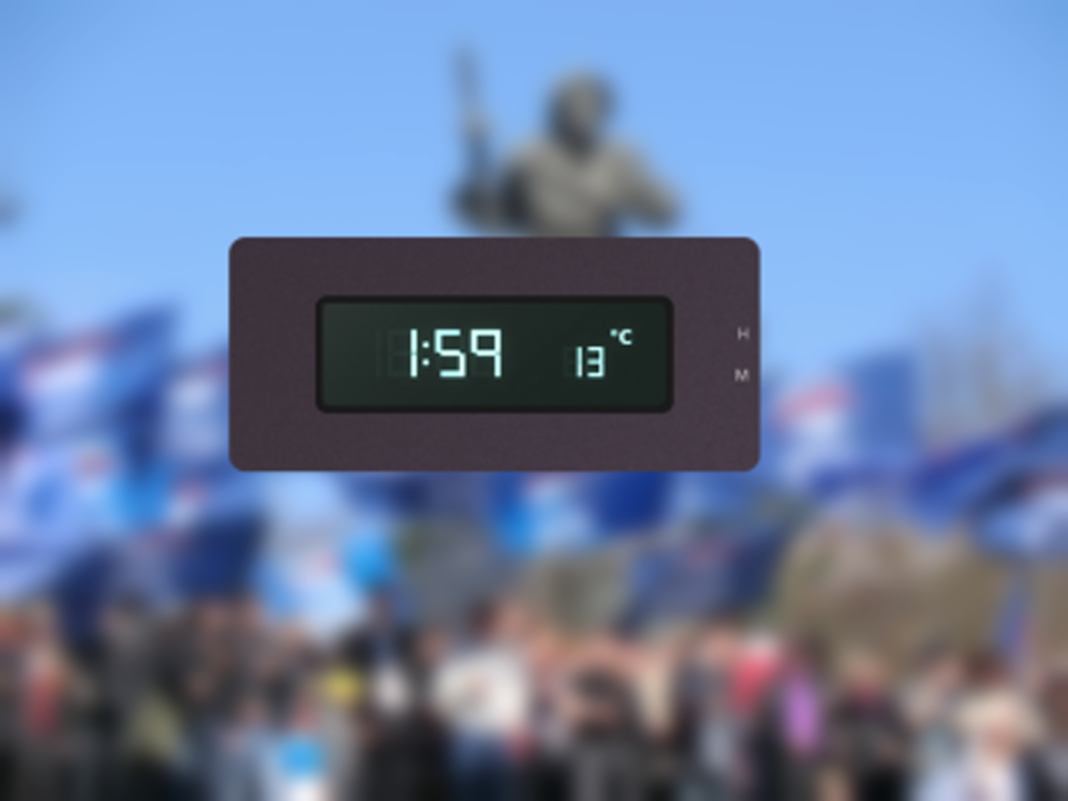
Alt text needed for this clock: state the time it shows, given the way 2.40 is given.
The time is 1.59
